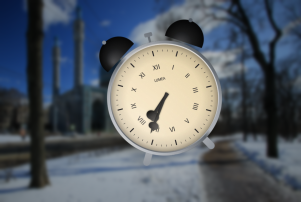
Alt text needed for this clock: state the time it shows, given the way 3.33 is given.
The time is 7.36
